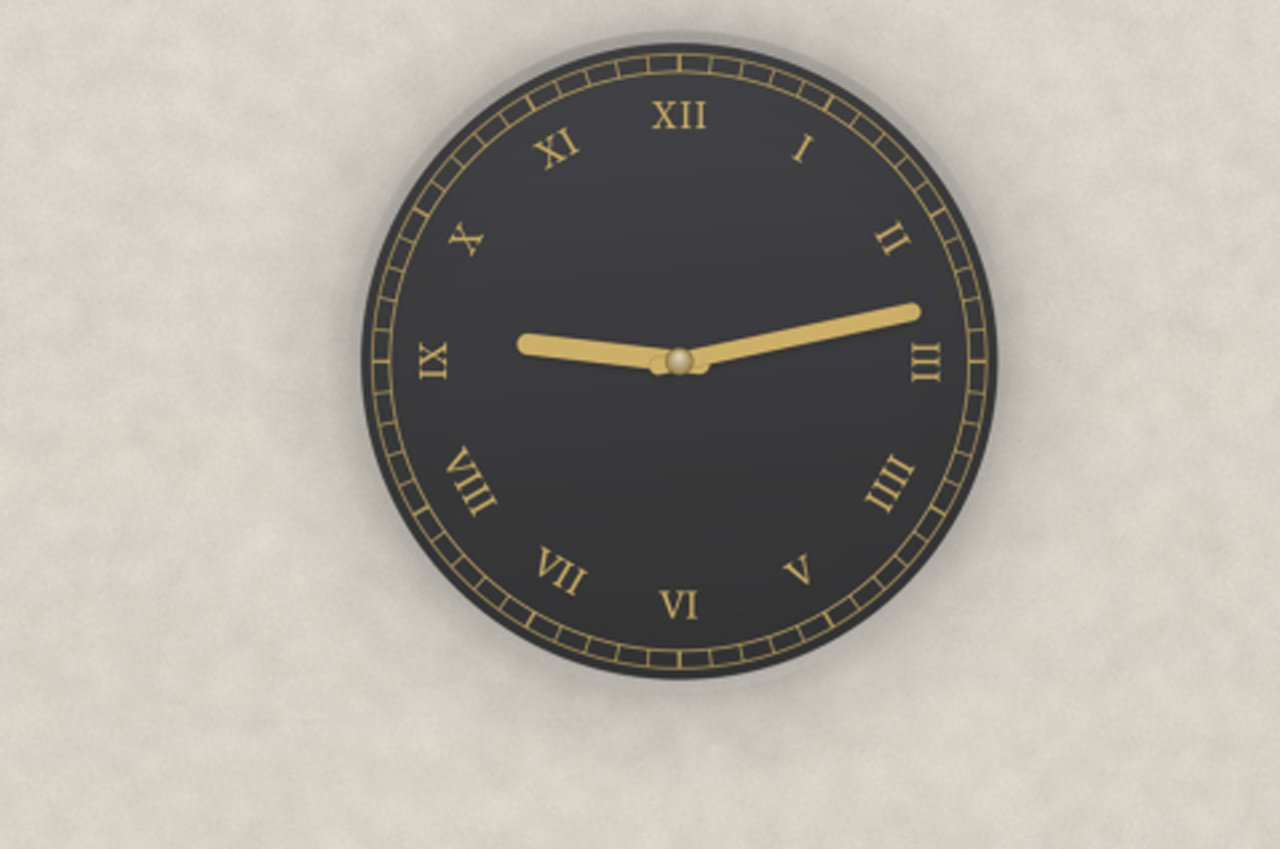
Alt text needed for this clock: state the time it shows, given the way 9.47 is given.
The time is 9.13
